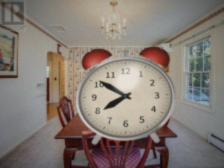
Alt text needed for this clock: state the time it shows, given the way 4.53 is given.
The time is 7.51
